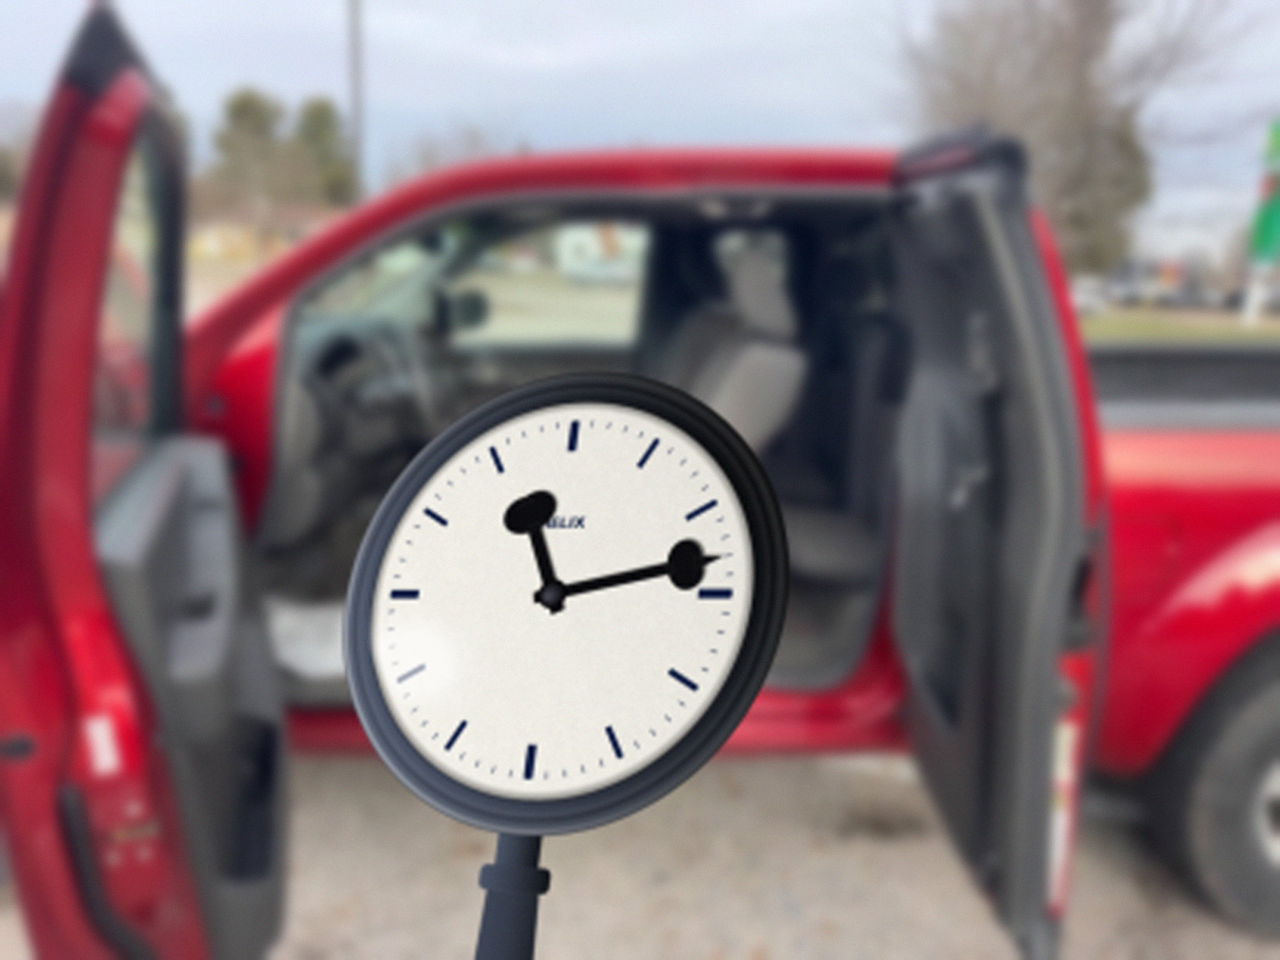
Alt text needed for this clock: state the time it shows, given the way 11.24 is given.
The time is 11.13
